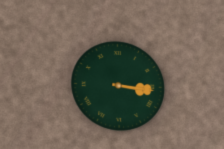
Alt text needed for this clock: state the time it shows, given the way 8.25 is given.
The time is 3.16
